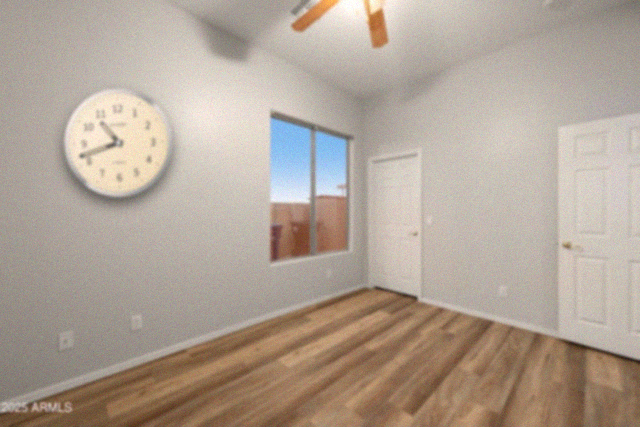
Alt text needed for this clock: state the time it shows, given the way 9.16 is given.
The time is 10.42
